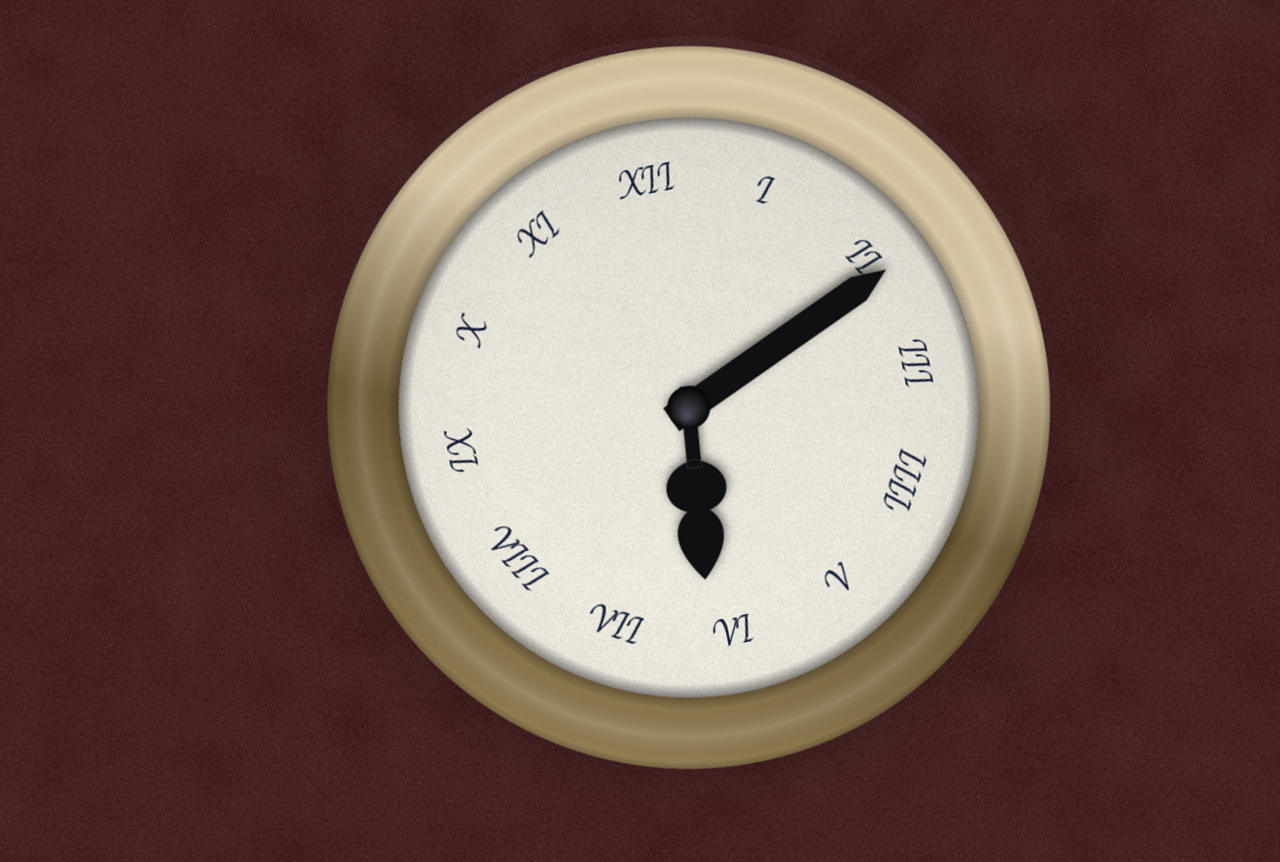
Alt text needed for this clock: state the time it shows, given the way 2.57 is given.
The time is 6.11
